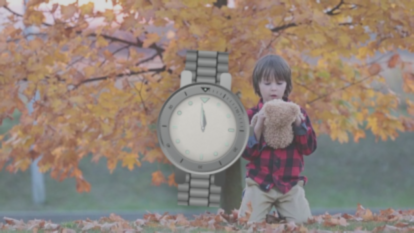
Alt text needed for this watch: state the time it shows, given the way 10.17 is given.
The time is 11.59
